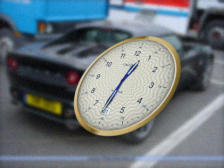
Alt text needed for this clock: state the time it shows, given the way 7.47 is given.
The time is 12.31
